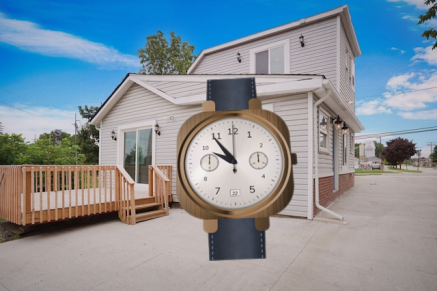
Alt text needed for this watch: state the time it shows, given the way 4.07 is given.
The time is 9.54
